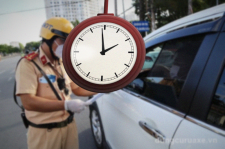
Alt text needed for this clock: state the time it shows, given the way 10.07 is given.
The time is 1.59
